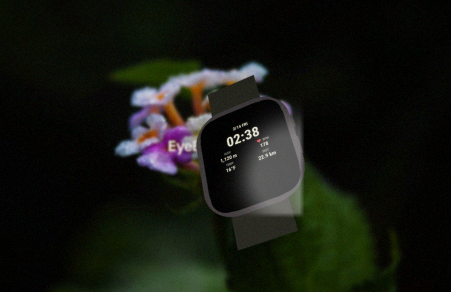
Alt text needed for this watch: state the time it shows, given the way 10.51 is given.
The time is 2.38
